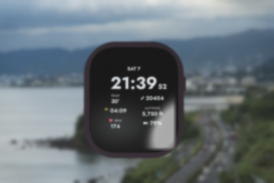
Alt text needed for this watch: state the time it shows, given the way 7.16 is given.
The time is 21.39
